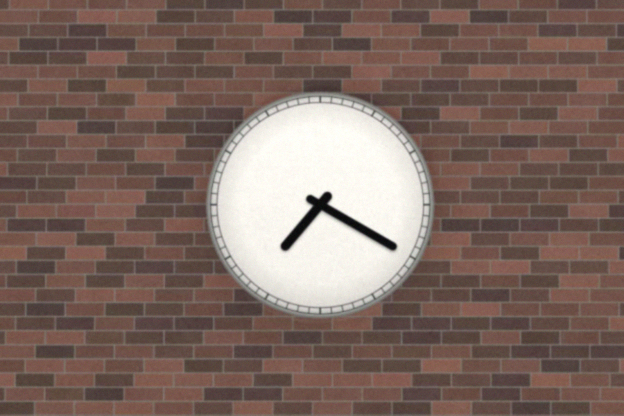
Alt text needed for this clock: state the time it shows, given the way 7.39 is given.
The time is 7.20
